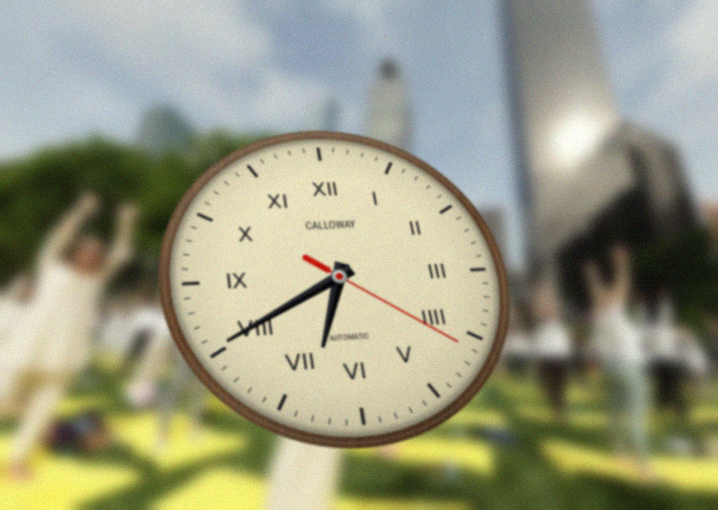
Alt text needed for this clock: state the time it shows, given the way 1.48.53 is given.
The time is 6.40.21
